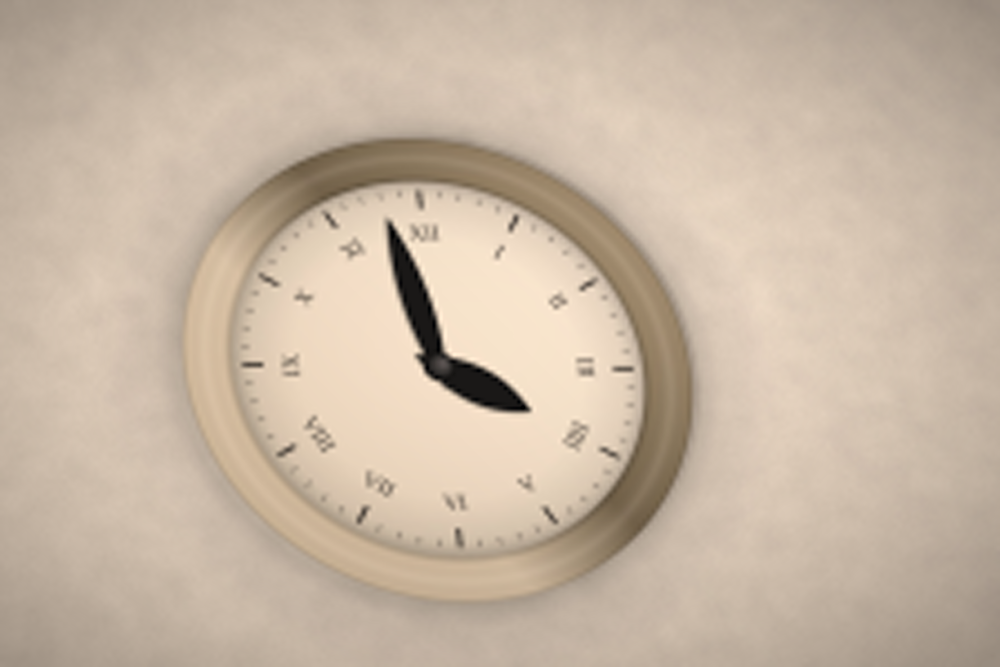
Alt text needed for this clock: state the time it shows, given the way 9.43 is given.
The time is 3.58
